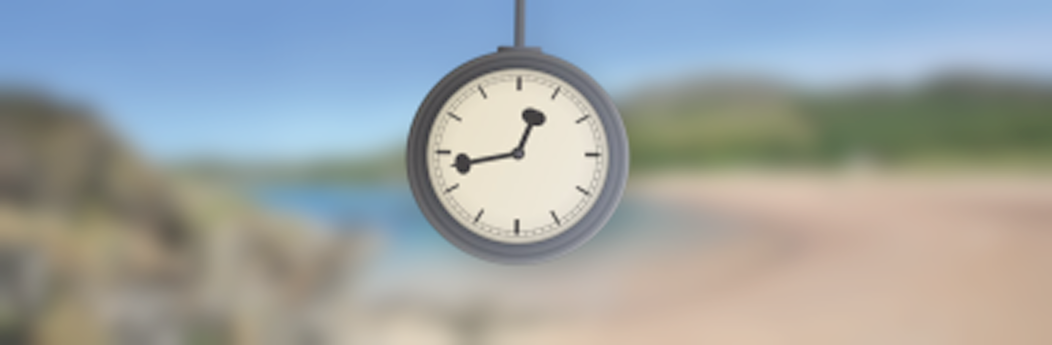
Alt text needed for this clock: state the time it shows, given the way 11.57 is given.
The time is 12.43
